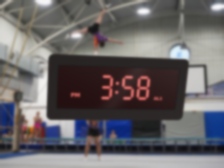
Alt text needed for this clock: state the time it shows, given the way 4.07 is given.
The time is 3.58
